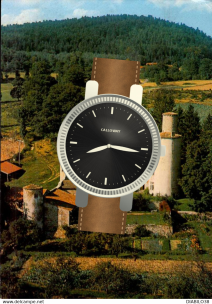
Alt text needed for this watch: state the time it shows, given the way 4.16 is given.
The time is 8.16
